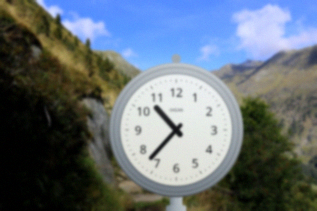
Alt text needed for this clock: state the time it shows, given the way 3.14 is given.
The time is 10.37
